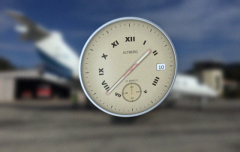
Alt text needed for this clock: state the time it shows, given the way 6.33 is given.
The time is 1.38
